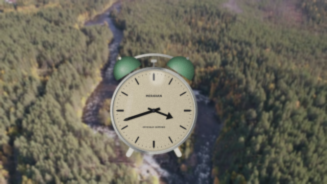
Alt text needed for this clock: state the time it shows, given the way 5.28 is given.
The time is 3.42
